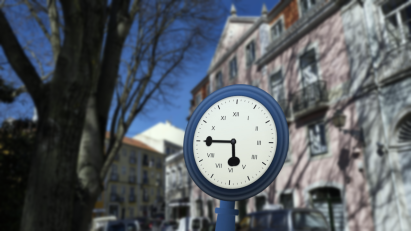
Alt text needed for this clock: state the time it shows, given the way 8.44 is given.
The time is 5.45
